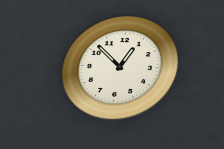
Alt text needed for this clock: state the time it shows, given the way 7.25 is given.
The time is 12.52
